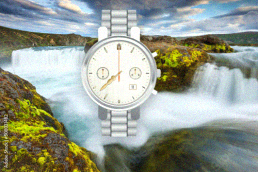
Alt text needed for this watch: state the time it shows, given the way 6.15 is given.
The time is 7.38
